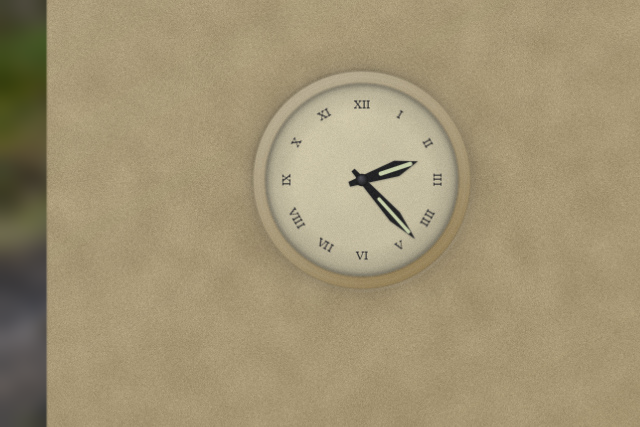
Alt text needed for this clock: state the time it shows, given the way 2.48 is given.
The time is 2.23
